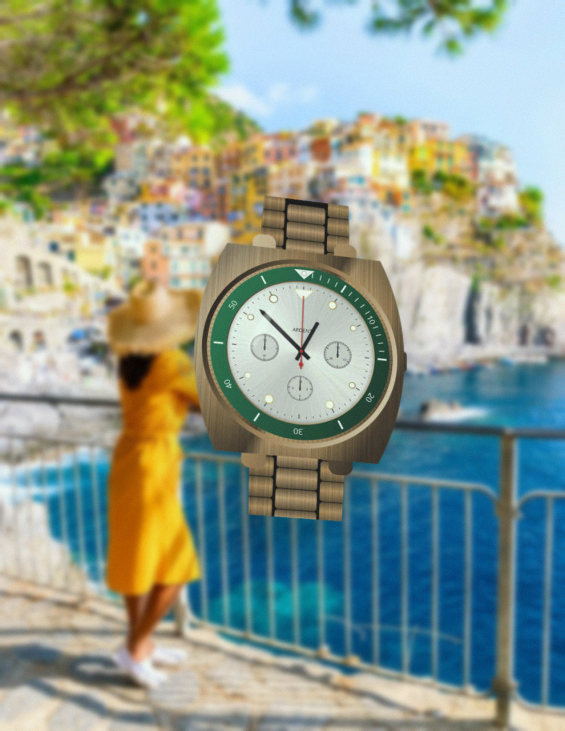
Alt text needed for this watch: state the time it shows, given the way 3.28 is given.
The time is 12.52
